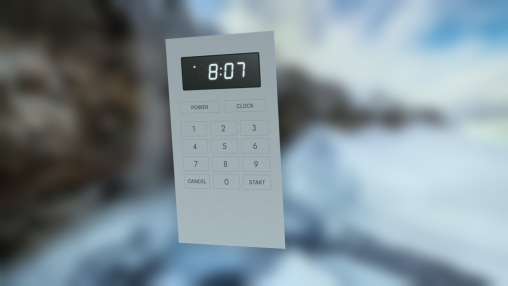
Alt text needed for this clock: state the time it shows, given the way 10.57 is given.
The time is 8.07
